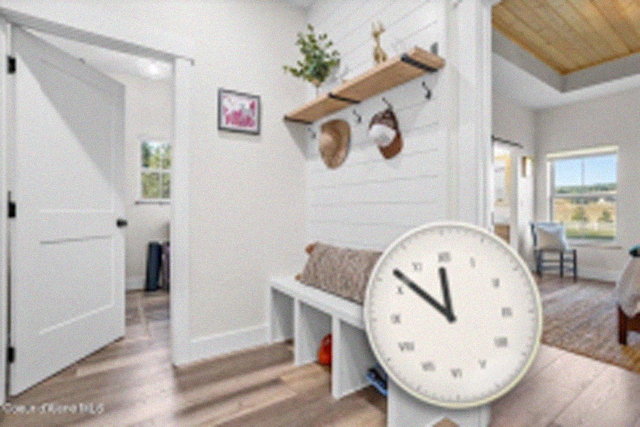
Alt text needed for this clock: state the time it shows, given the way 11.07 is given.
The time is 11.52
